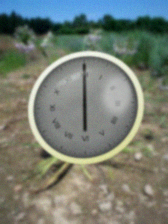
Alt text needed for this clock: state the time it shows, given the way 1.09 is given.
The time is 6.00
